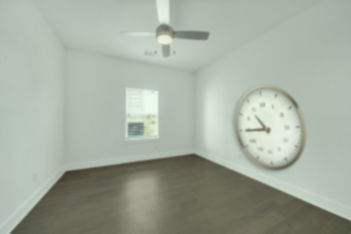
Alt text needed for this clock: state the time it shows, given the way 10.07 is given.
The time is 10.45
